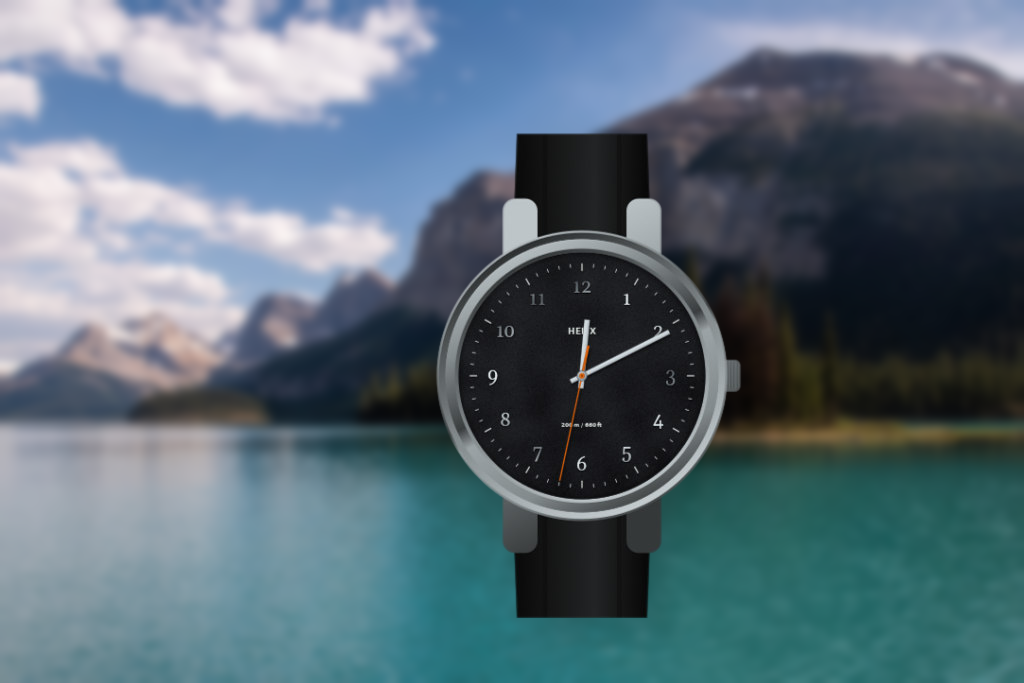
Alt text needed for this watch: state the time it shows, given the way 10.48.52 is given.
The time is 12.10.32
